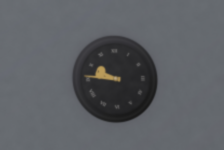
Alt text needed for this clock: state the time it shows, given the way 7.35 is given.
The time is 9.46
